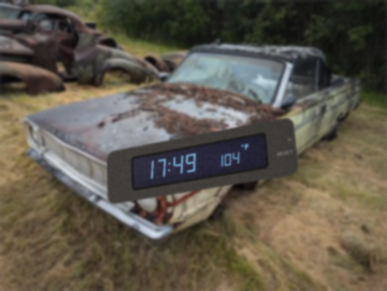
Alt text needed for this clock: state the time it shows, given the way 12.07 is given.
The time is 17.49
